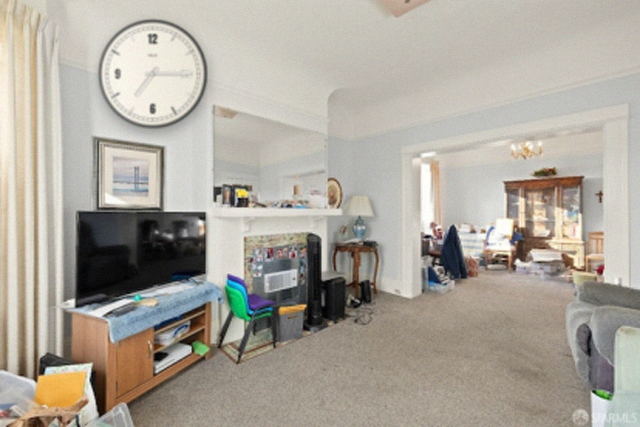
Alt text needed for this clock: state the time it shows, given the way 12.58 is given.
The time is 7.15
